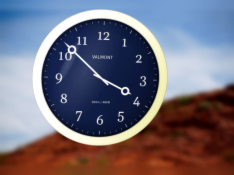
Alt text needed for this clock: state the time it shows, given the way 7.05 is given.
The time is 3.52
